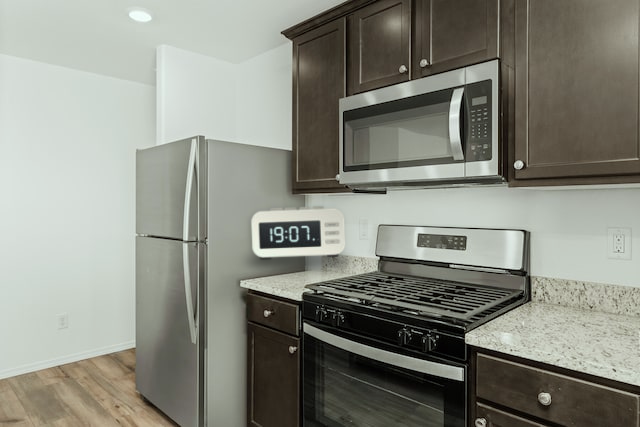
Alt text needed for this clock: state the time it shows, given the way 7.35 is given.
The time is 19.07
